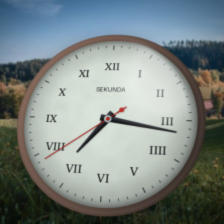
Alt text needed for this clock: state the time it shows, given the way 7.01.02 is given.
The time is 7.16.39
